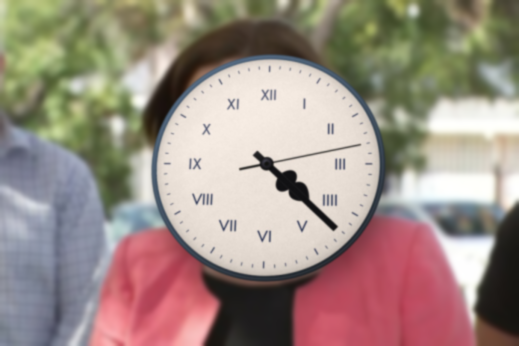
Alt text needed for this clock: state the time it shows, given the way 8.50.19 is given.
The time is 4.22.13
